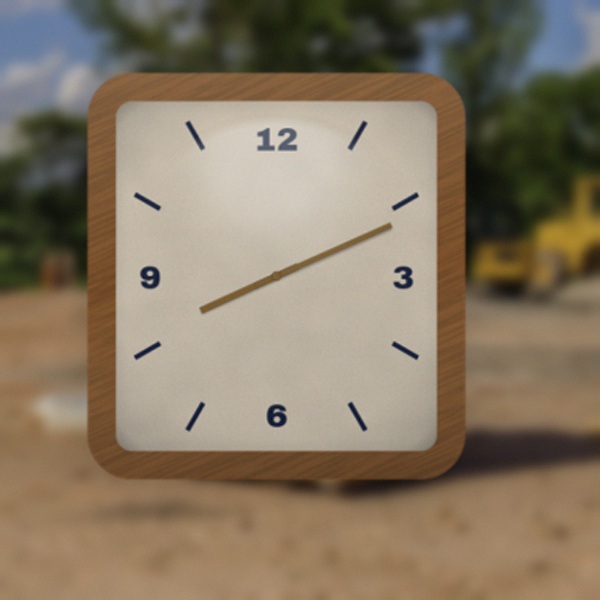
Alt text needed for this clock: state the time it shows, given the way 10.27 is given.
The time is 8.11
